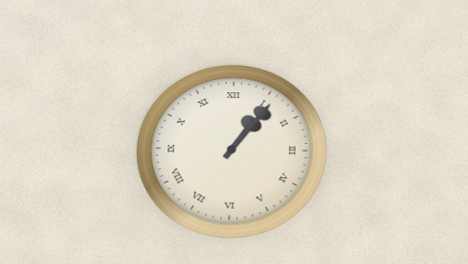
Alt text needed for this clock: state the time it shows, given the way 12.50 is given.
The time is 1.06
